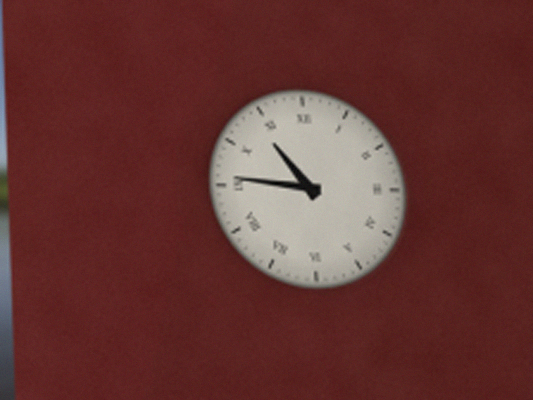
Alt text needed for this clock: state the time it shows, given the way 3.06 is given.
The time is 10.46
